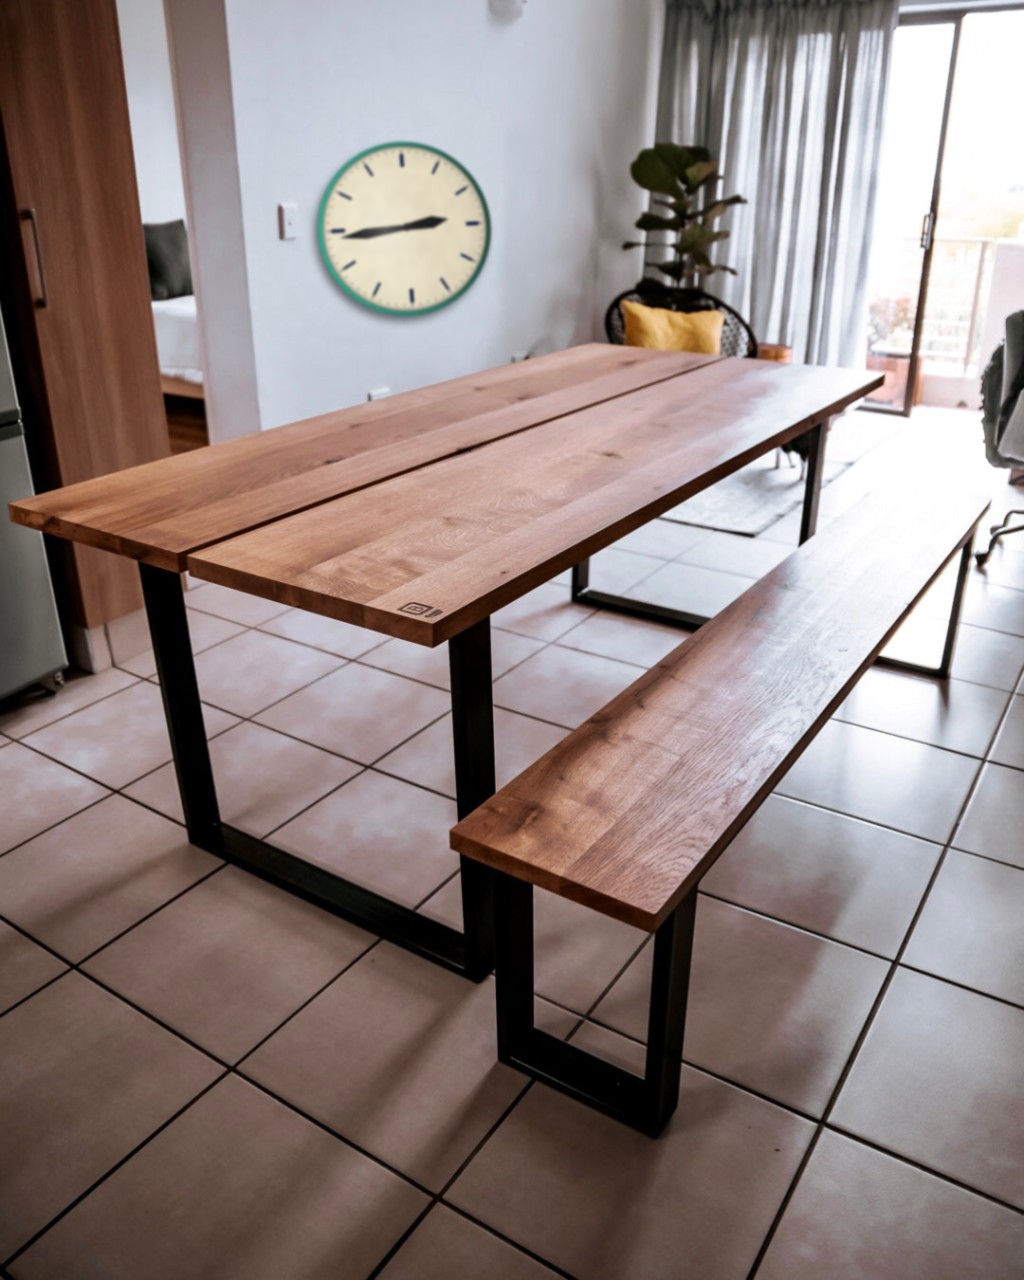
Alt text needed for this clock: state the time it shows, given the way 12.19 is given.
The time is 2.44
